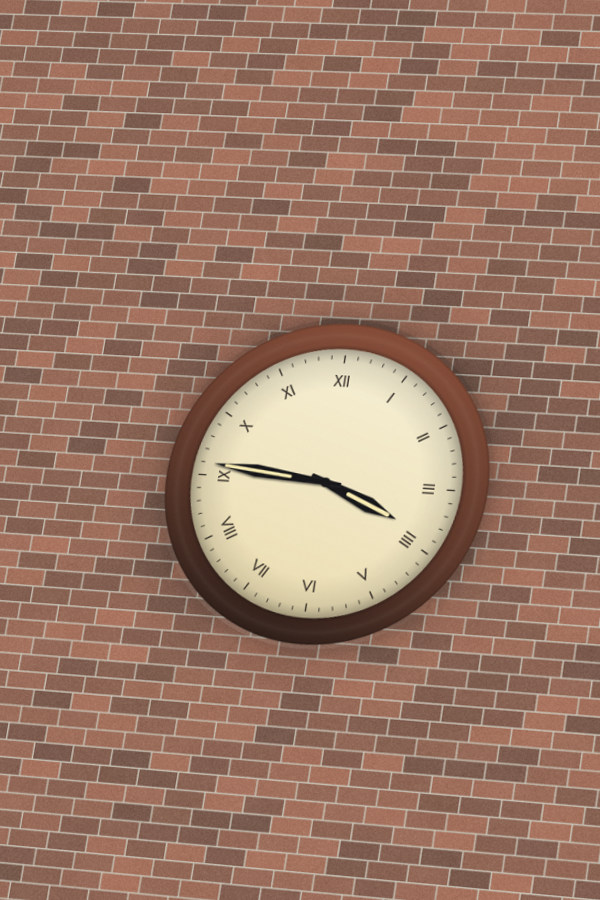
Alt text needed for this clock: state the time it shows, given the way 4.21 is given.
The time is 3.46
